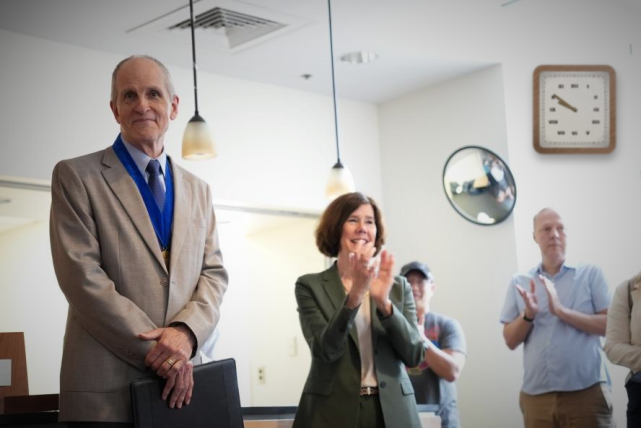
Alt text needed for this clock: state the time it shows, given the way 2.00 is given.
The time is 9.51
